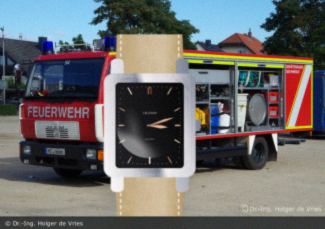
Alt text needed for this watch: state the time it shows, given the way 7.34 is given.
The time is 3.12
